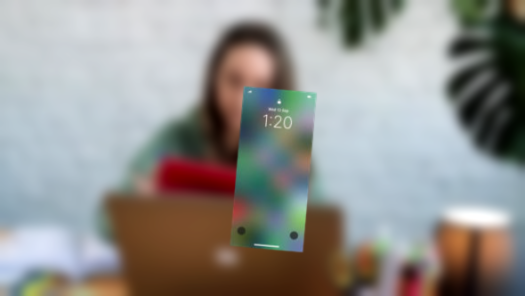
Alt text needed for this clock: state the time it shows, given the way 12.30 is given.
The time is 1.20
